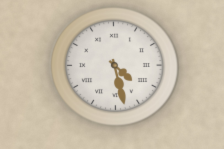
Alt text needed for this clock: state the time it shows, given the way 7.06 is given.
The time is 4.28
